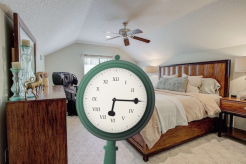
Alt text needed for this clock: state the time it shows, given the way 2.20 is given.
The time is 6.15
